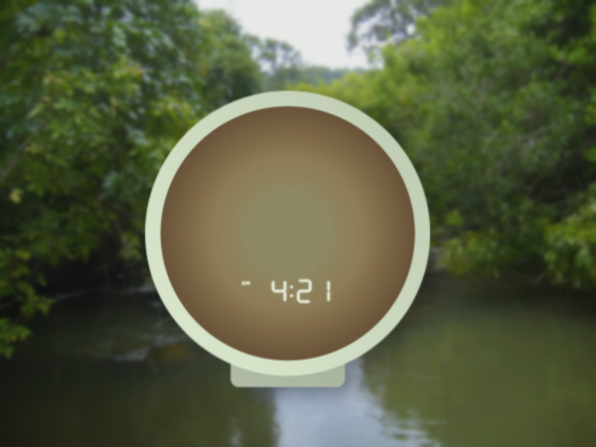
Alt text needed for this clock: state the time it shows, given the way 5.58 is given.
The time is 4.21
